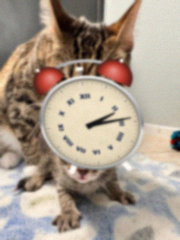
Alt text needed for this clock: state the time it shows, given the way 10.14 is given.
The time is 2.14
